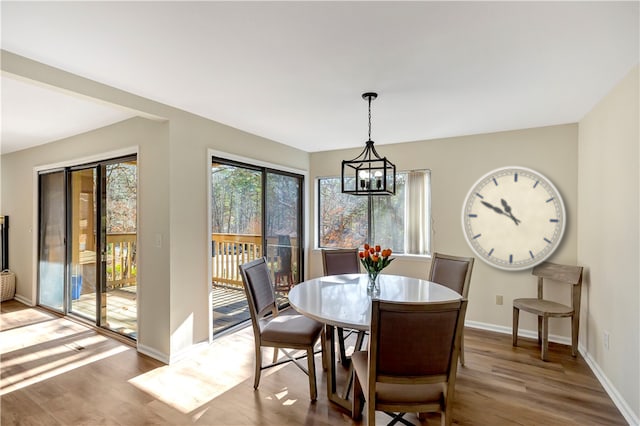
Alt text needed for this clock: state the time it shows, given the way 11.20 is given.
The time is 10.49
